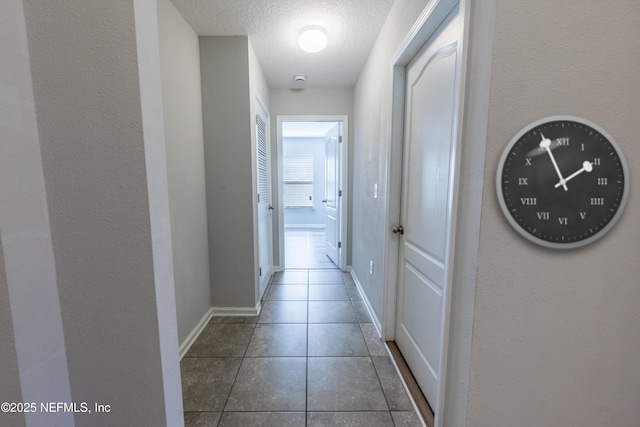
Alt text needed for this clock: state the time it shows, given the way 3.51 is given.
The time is 1.56
